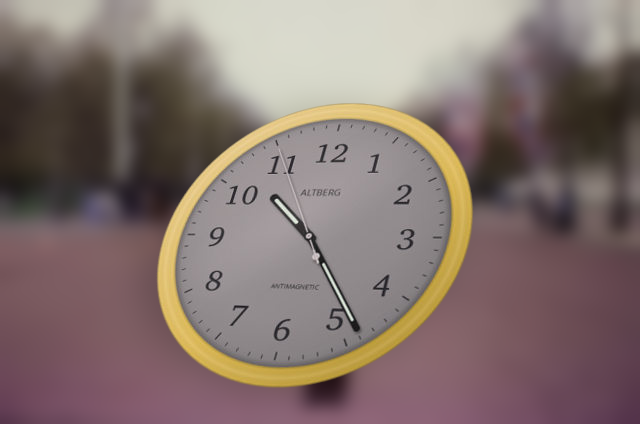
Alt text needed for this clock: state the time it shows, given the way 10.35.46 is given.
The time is 10.23.55
